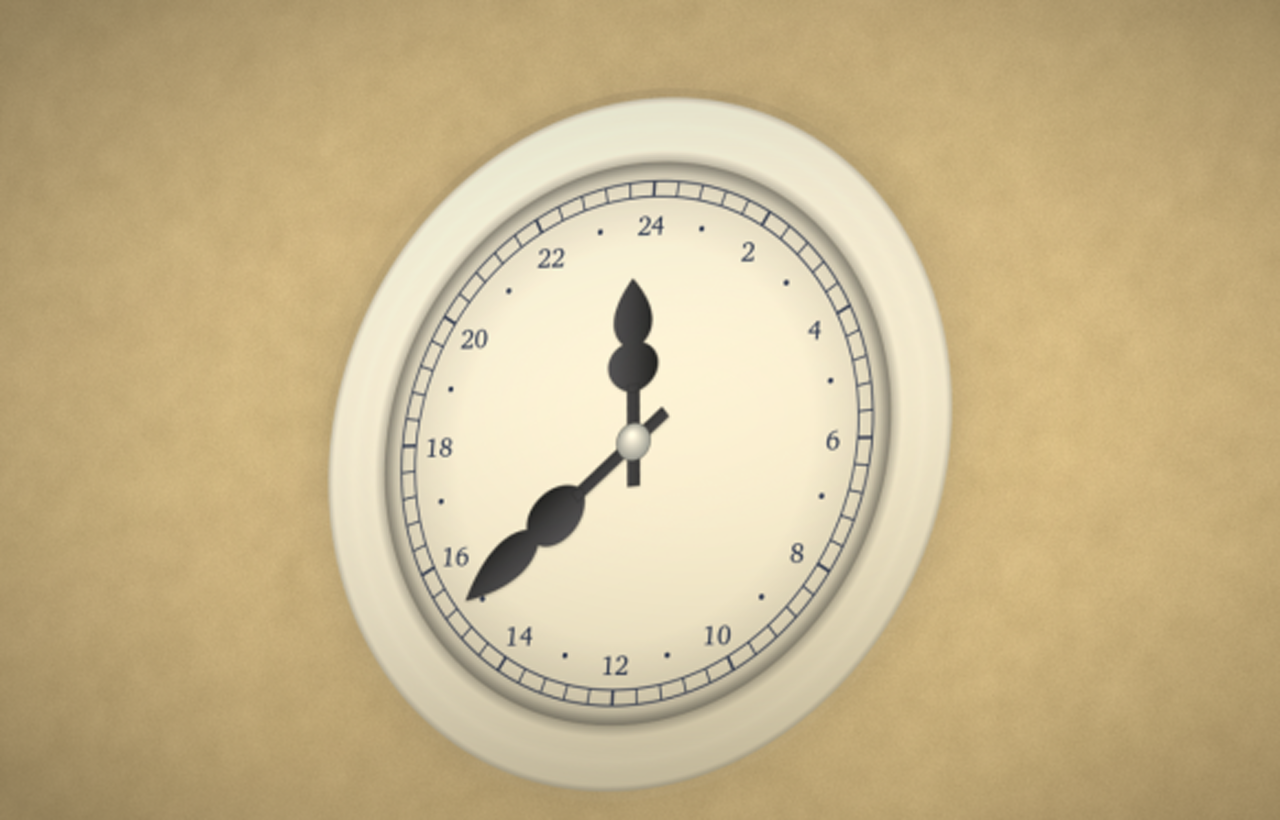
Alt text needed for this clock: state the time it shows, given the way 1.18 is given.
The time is 23.38
